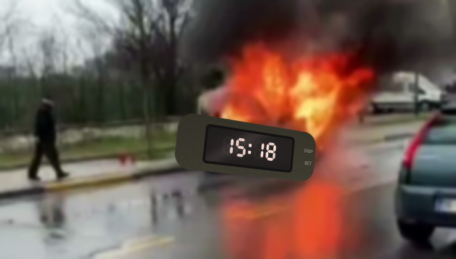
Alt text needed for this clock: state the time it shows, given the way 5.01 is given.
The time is 15.18
